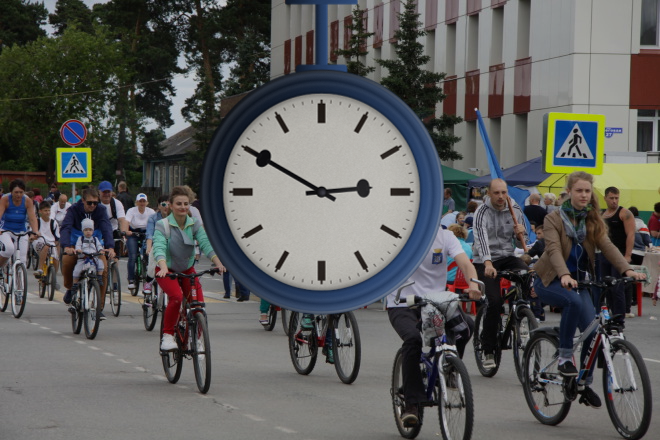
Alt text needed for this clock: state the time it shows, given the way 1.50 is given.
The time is 2.50
